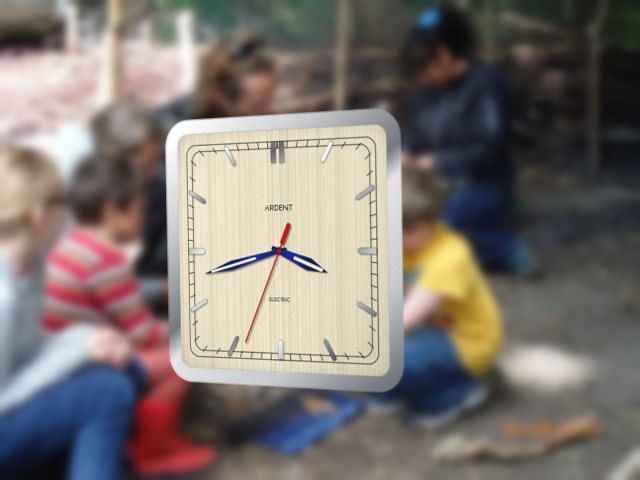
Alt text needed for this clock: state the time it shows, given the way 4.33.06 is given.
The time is 3.42.34
